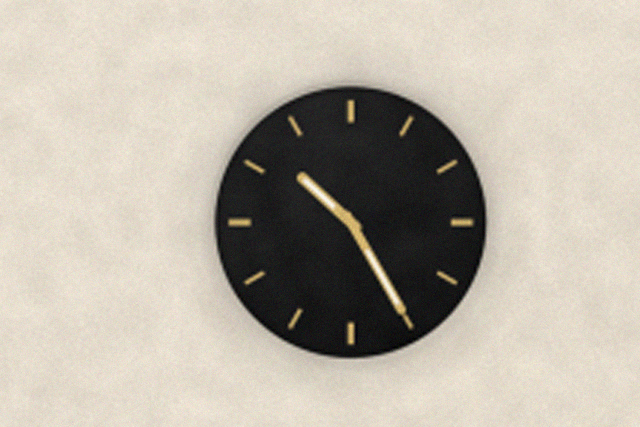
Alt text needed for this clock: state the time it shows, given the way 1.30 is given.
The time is 10.25
